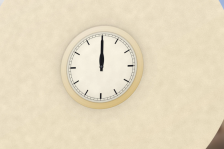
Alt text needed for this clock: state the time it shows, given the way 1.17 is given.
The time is 12.00
